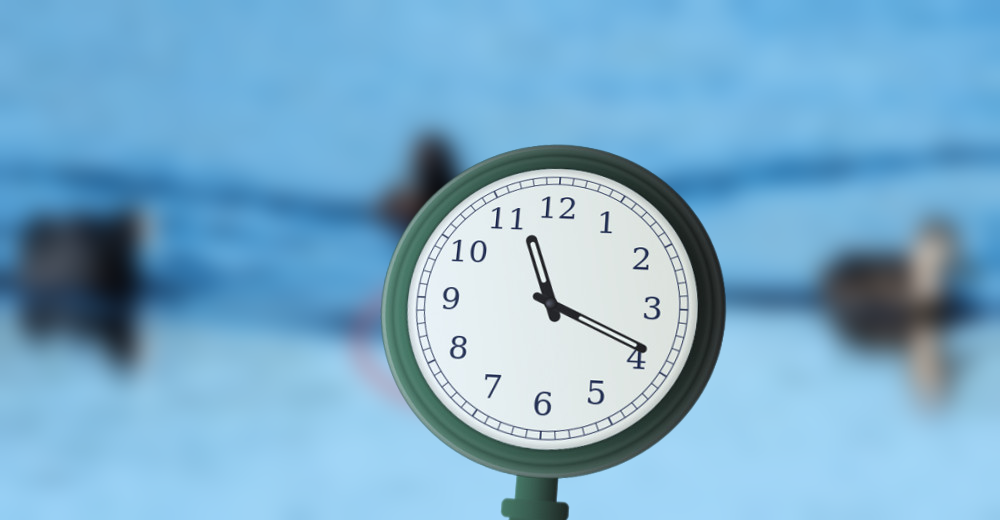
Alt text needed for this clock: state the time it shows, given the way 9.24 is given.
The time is 11.19
